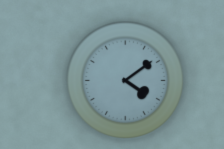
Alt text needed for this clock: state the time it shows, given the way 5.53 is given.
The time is 4.09
